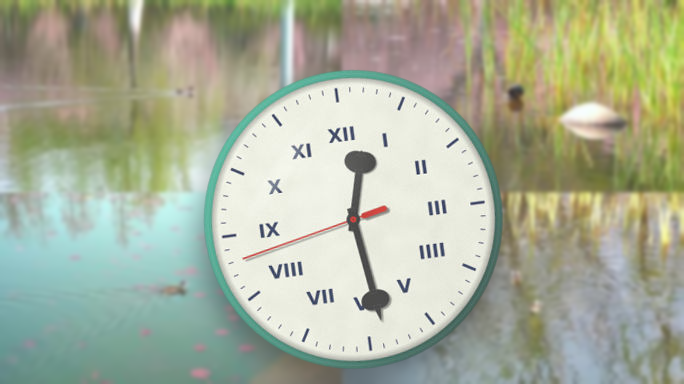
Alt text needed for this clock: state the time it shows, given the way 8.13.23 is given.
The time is 12.28.43
